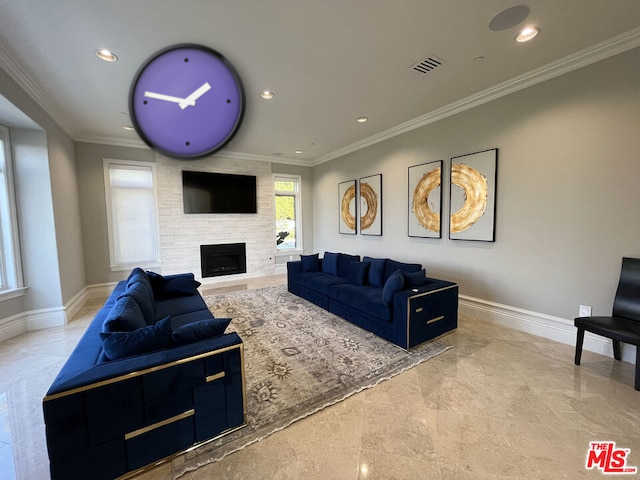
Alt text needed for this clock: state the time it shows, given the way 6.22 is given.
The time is 1.47
